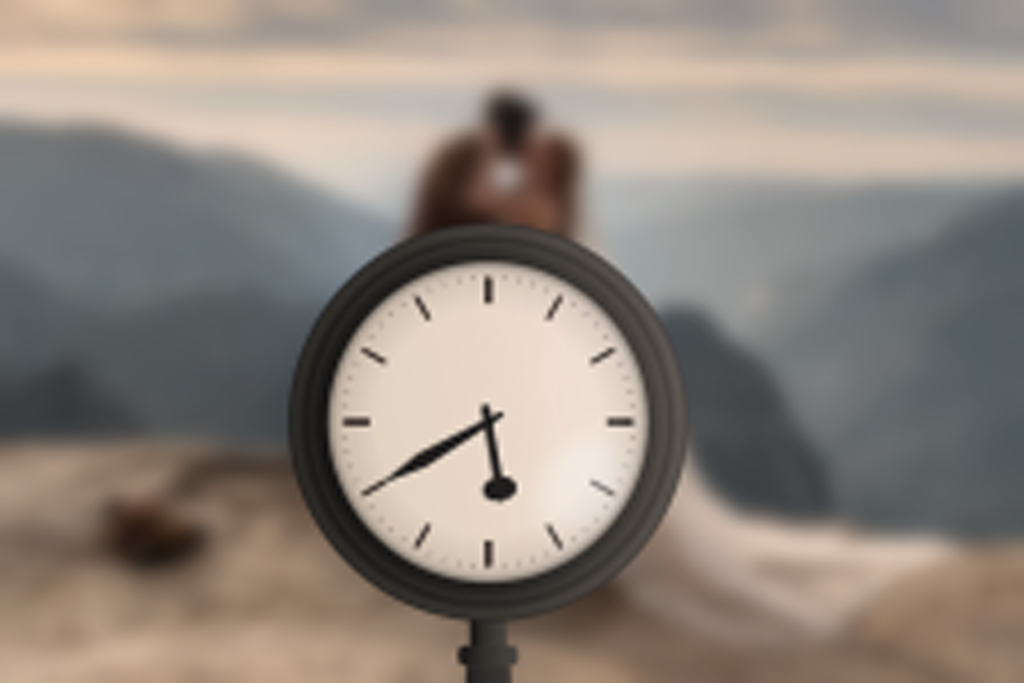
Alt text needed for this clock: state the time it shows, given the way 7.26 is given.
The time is 5.40
